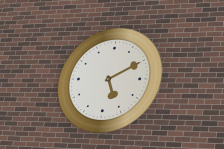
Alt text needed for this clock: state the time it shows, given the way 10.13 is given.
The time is 5.10
